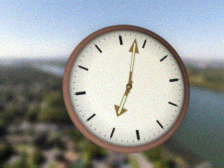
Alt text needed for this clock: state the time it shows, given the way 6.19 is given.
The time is 7.03
